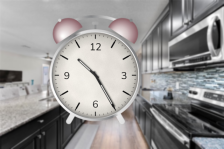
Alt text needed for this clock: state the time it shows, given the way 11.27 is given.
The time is 10.25
